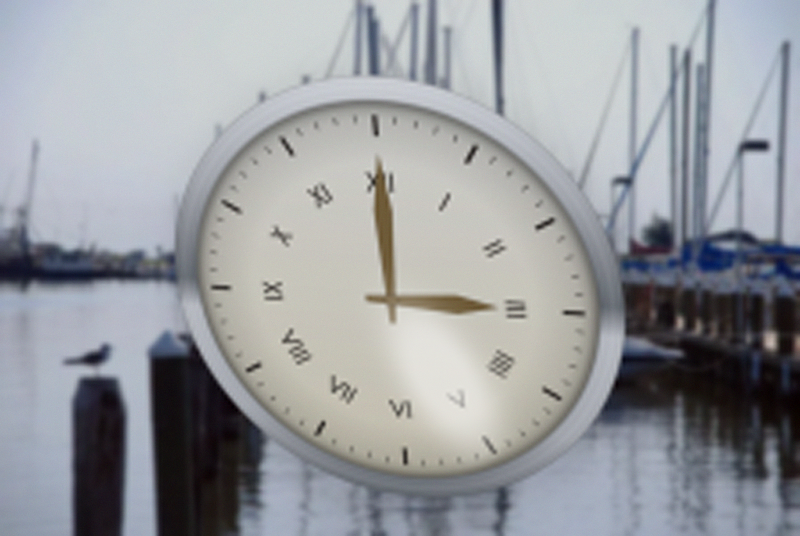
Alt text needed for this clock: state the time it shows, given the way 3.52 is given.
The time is 3.00
